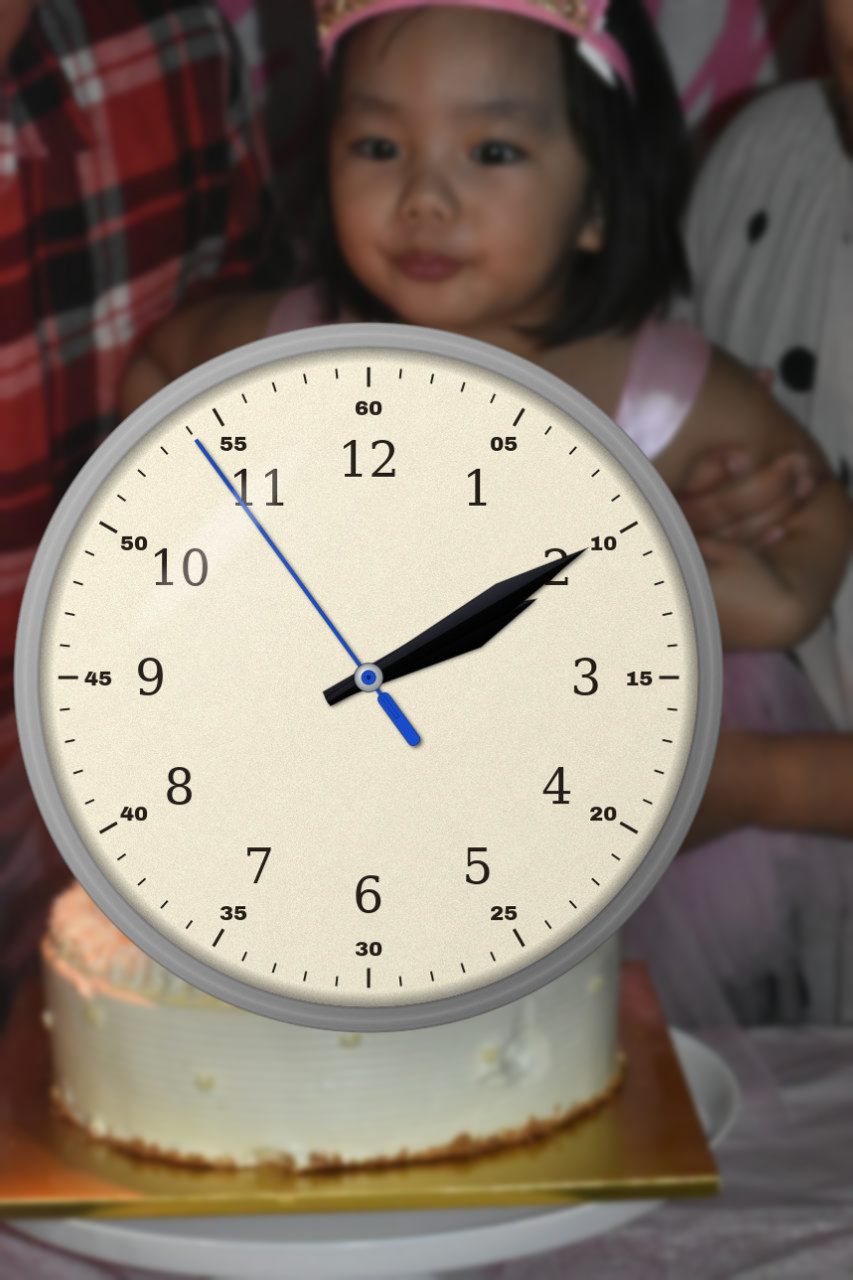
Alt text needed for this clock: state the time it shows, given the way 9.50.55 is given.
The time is 2.09.54
